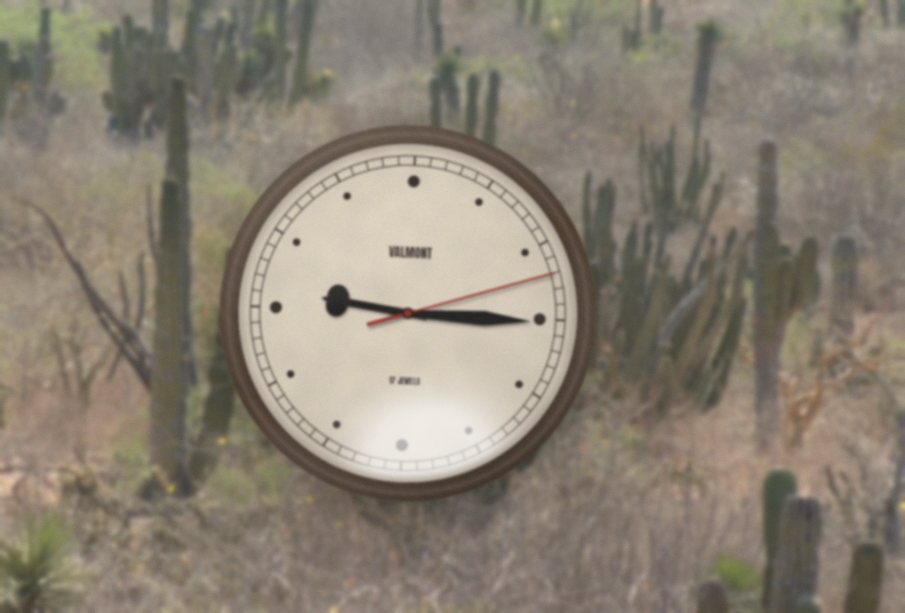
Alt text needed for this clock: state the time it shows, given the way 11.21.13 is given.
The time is 9.15.12
